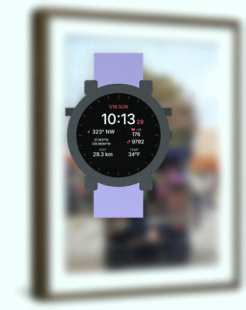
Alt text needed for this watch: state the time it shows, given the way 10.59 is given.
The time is 10.13
